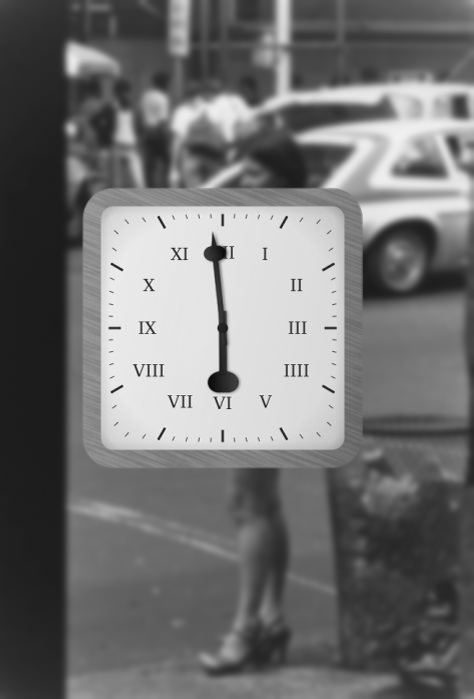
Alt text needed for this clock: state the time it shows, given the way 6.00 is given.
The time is 5.59
